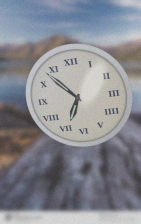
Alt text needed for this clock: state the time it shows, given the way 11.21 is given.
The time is 6.53
